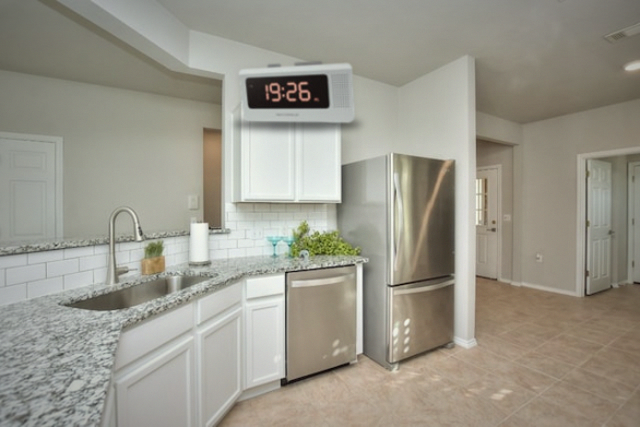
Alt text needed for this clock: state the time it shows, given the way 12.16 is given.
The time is 19.26
